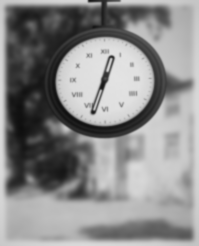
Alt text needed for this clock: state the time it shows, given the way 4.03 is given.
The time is 12.33
